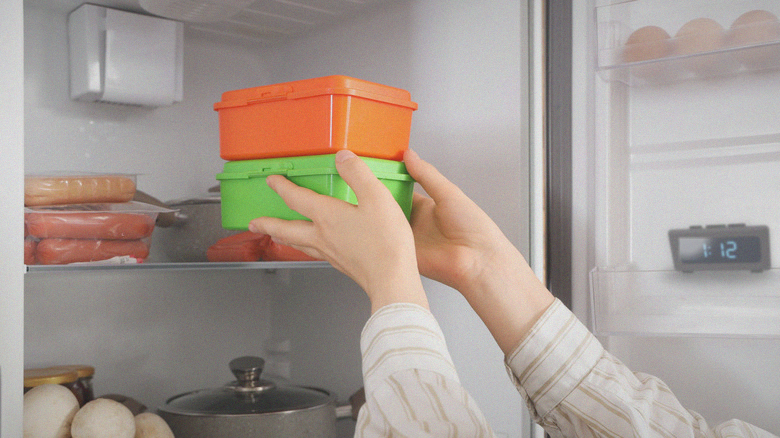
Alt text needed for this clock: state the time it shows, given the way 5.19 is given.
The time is 1.12
